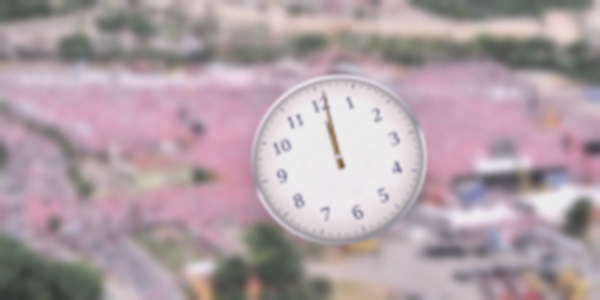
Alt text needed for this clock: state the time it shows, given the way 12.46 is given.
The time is 12.01
